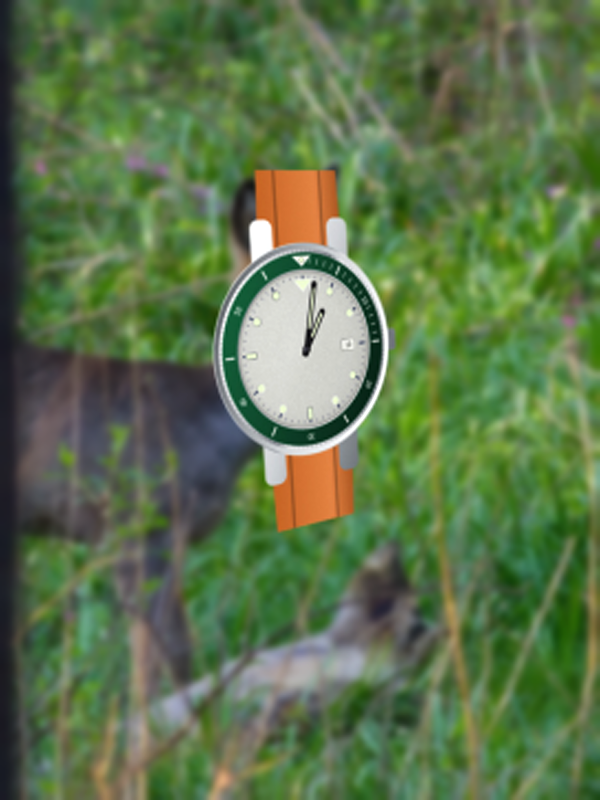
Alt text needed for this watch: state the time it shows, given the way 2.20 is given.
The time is 1.02
